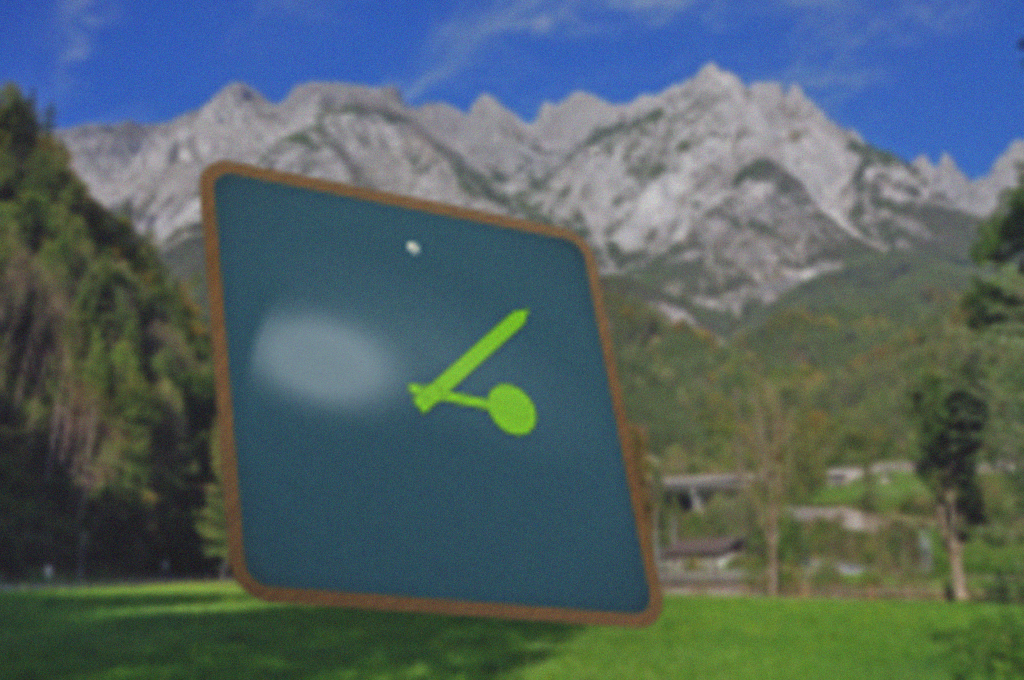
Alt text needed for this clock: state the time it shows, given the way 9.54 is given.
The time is 3.08
